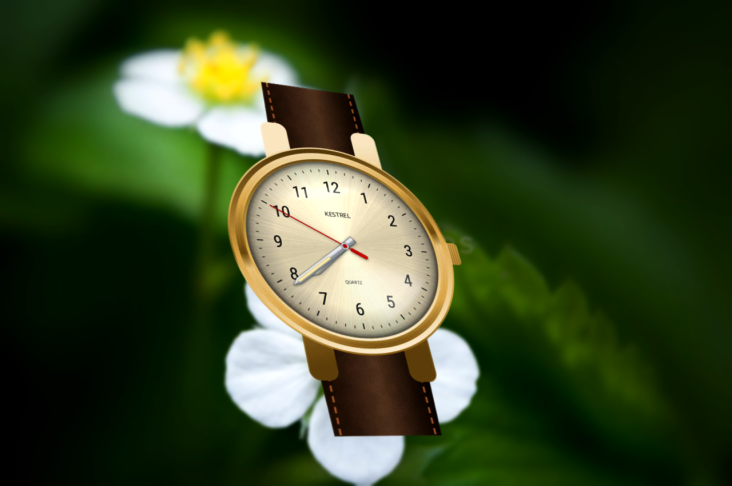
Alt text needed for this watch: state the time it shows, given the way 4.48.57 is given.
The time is 7.38.50
